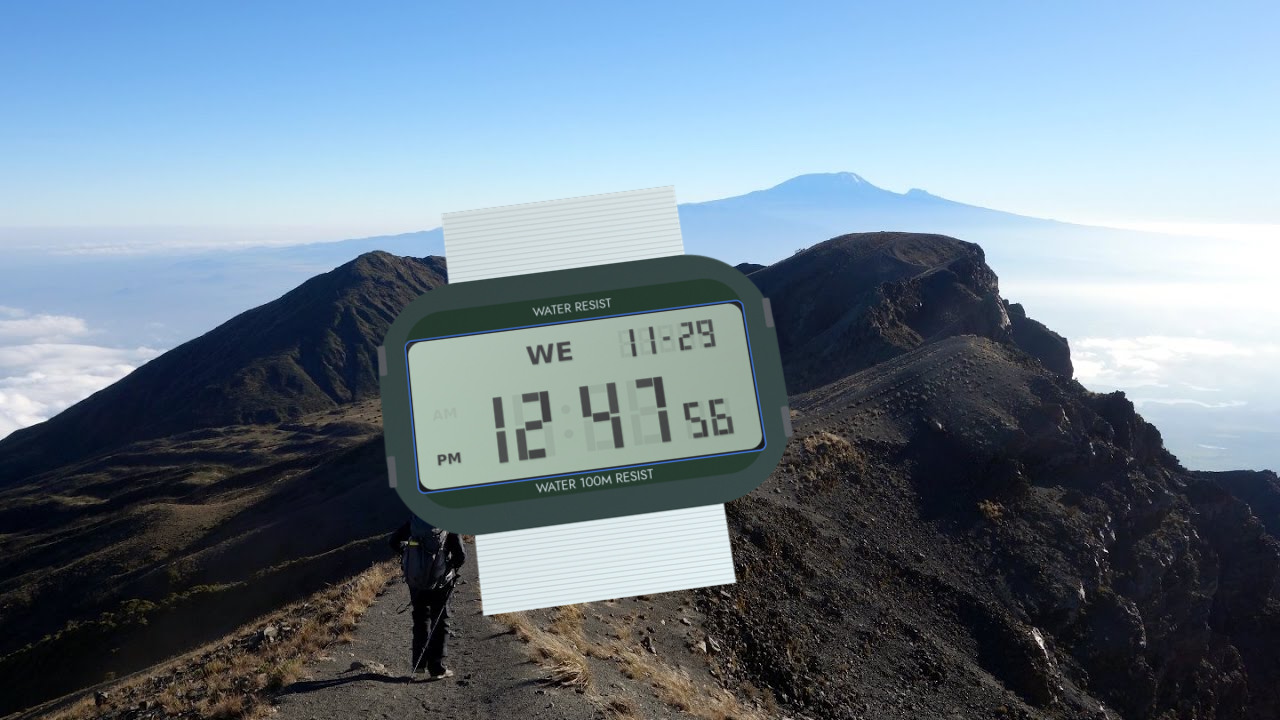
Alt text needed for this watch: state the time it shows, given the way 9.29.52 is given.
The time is 12.47.56
